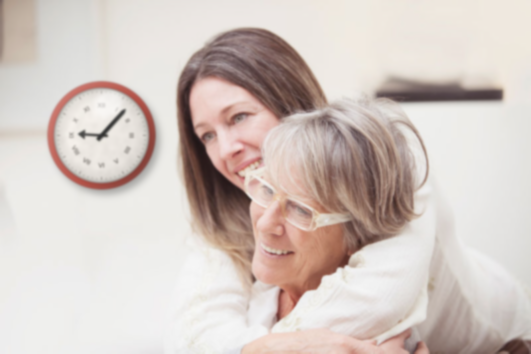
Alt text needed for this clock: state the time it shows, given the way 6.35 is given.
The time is 9.07
